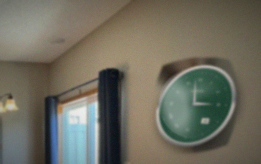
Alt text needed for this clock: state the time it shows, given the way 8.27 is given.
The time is 2.58
